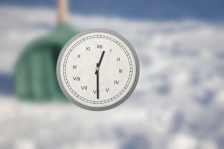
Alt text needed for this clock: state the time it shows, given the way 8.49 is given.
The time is 12.29
